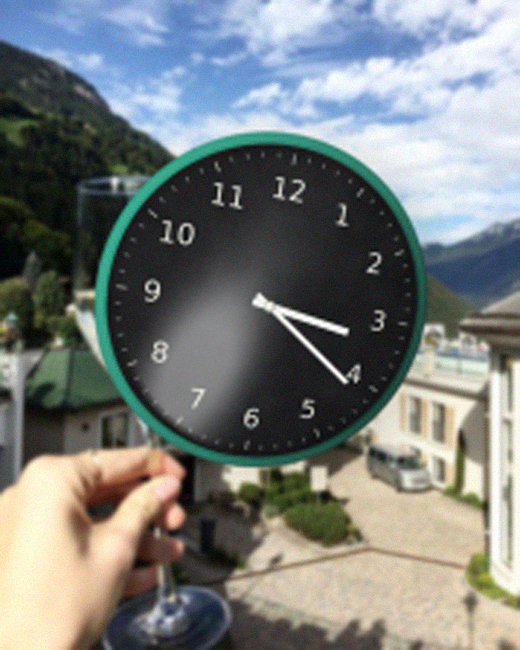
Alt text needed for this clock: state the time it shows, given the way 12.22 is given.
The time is 3.21
